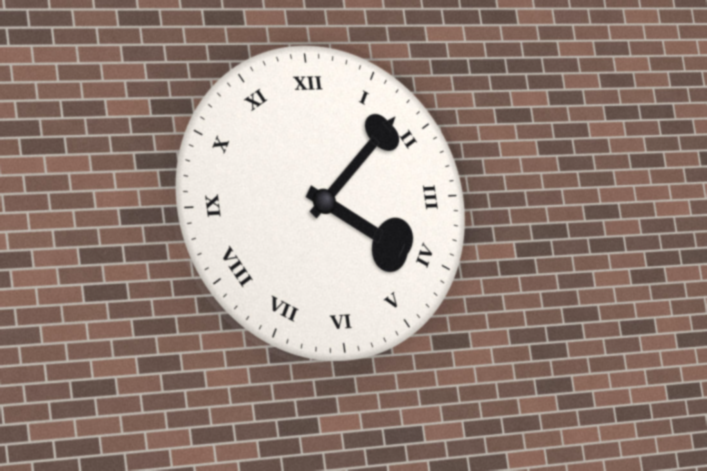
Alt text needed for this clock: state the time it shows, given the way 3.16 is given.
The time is 4.08
